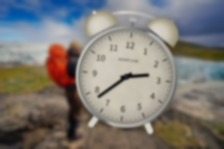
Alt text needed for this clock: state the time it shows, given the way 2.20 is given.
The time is 2.38
